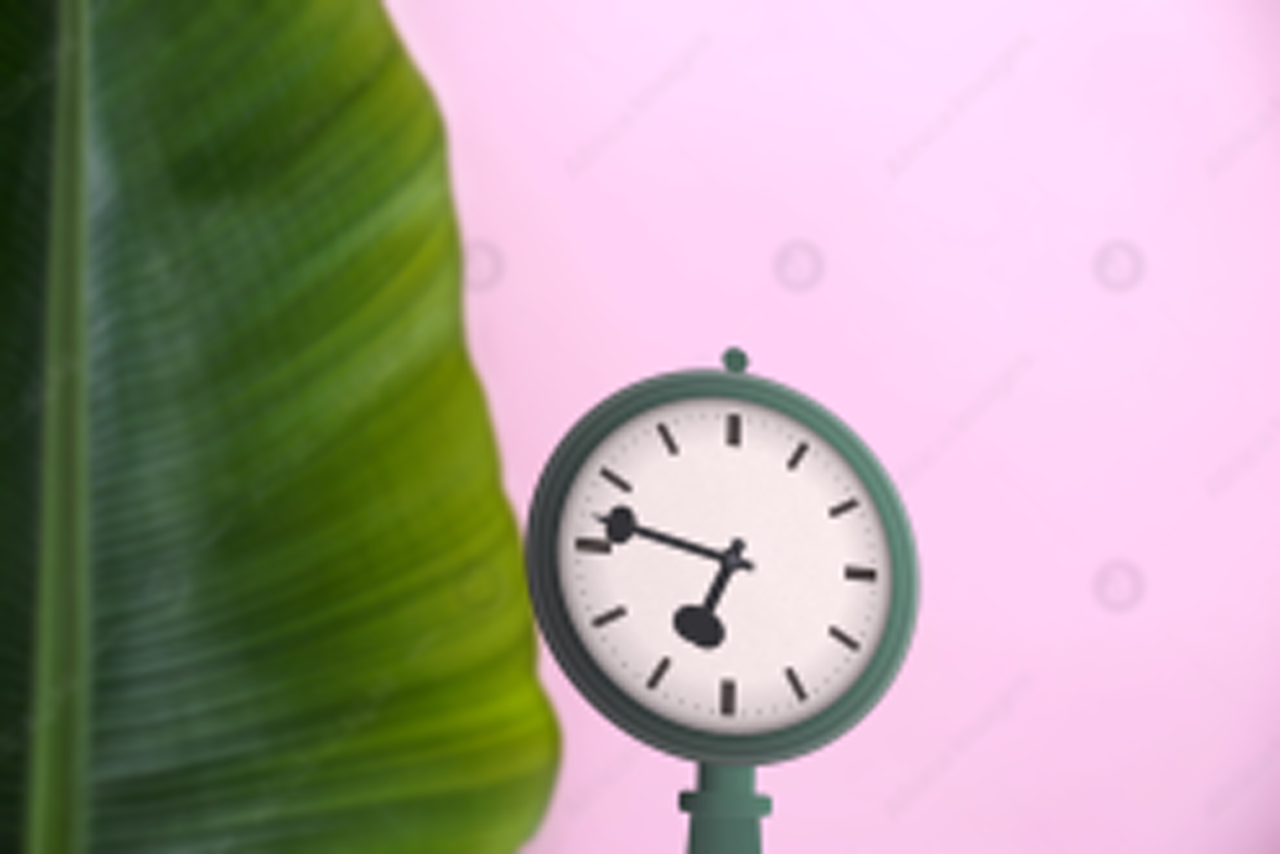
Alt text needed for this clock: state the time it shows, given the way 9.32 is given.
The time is 6.47
